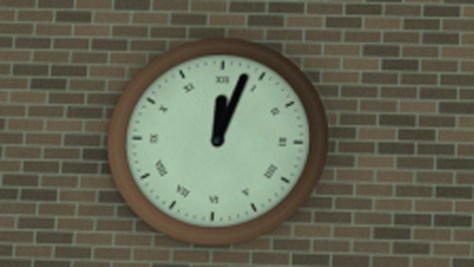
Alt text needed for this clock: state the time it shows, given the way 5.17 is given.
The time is 12.03
